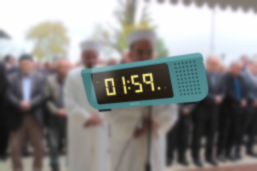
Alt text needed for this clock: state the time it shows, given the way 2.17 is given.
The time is 1.59
